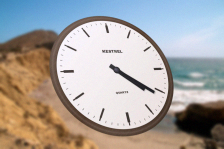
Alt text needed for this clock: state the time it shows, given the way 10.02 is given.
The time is 4.21
